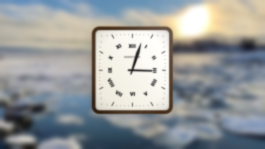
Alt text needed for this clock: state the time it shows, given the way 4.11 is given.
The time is 3.03
